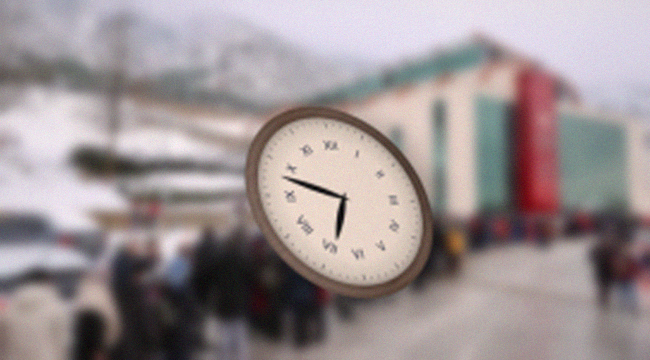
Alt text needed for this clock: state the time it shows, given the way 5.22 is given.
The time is 6.48
